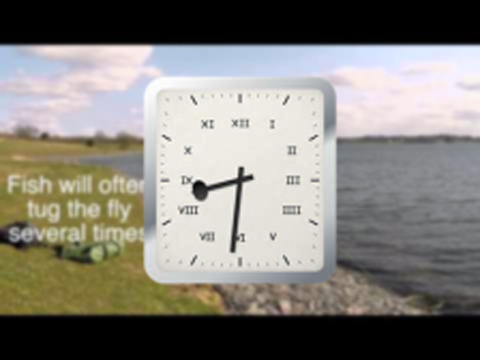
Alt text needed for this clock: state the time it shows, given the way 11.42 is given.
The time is 8.31
